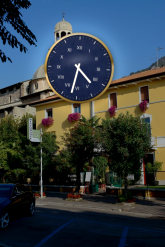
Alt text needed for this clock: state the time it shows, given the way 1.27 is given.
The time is 4.32
